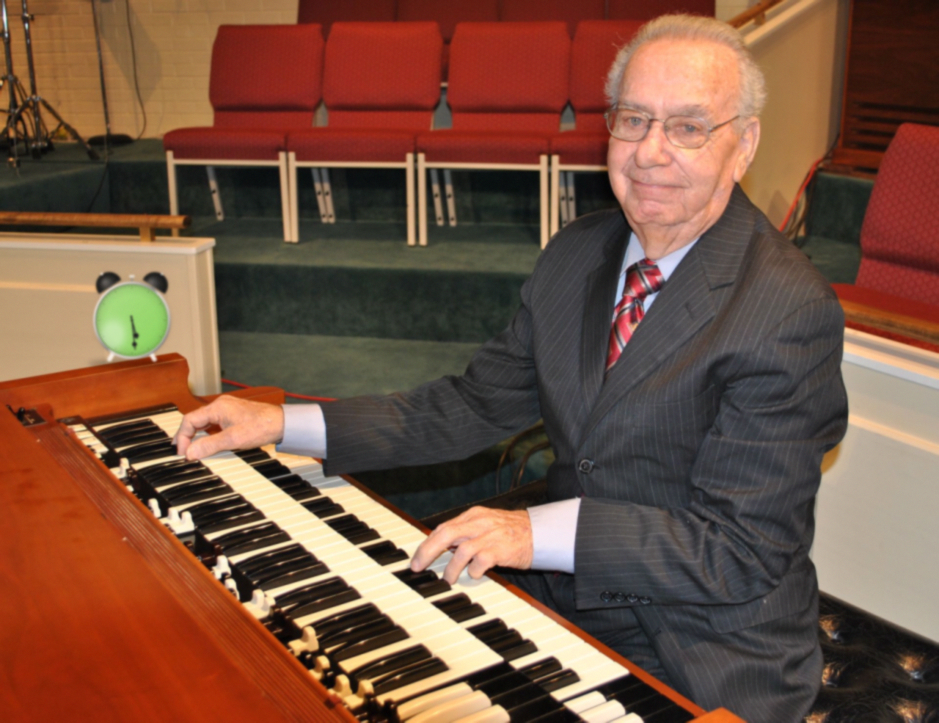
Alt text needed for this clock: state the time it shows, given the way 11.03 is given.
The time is 5.29
